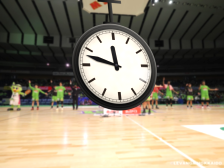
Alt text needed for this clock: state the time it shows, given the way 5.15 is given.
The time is 11.48
